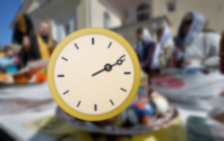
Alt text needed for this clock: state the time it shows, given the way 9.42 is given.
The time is 2.11
